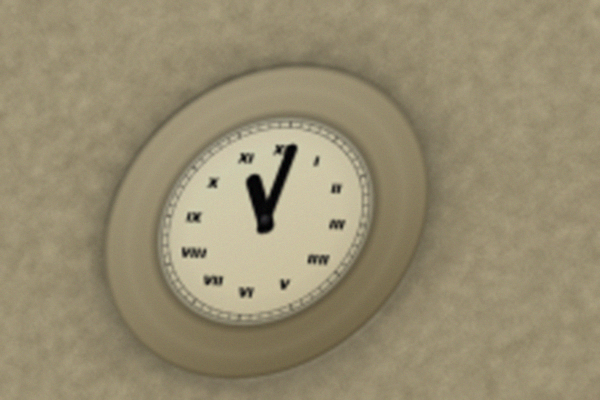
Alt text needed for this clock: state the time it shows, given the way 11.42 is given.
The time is 11.01
